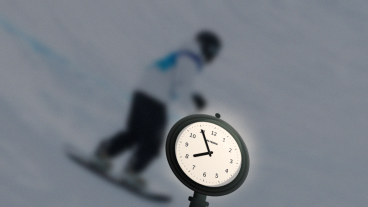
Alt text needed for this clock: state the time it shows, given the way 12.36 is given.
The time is 7.55
